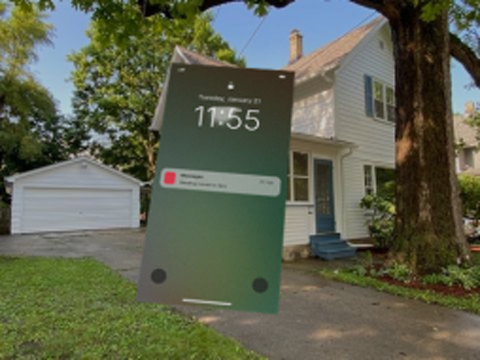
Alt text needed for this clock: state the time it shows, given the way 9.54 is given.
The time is 11.55
